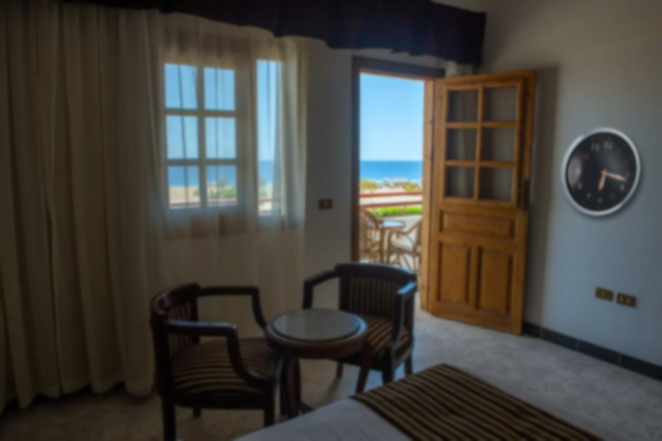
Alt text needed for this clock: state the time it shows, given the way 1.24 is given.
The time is 6.17
